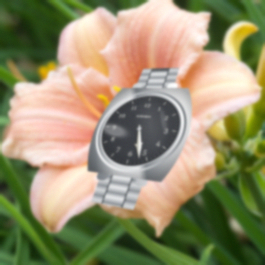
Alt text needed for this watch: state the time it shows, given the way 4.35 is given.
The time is 5.27
